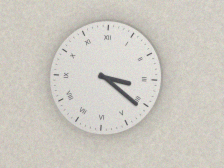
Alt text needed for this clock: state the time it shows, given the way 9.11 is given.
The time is 3.21
